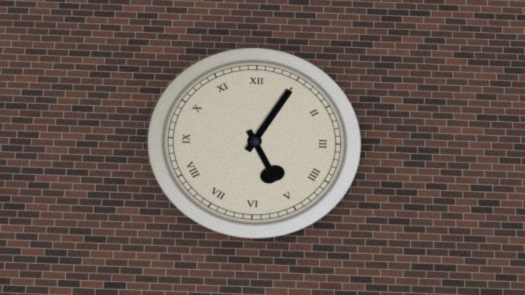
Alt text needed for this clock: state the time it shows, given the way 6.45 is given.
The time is 5.05
